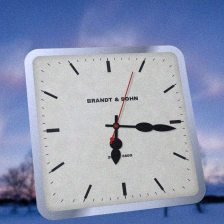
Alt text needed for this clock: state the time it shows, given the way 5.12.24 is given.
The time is 6.16.04
